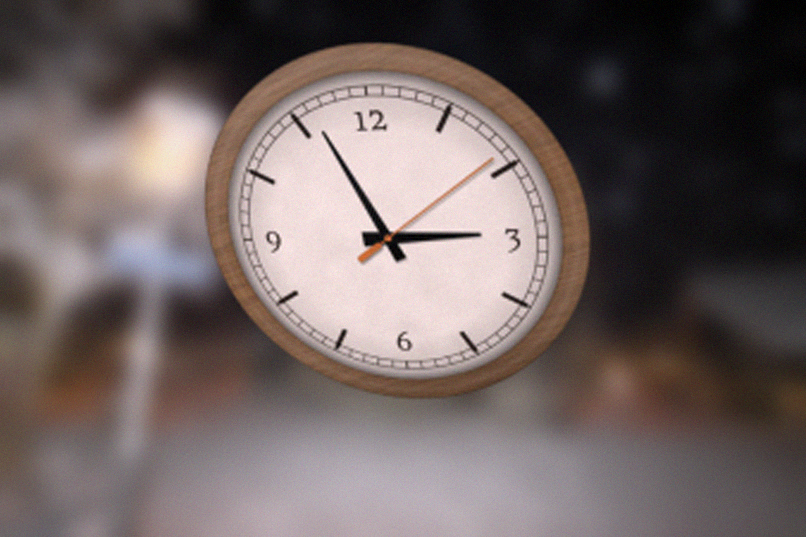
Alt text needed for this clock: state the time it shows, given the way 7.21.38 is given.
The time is 2.56.09
